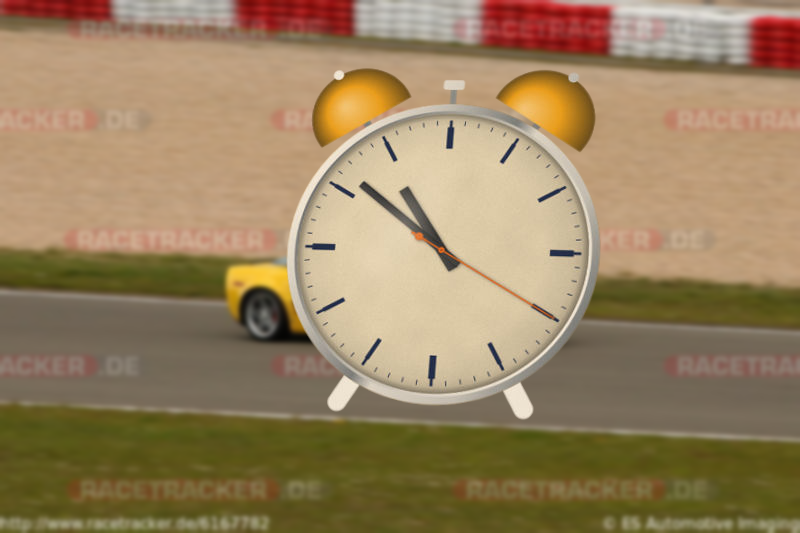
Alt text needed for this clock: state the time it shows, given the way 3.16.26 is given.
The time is 10.51.20
